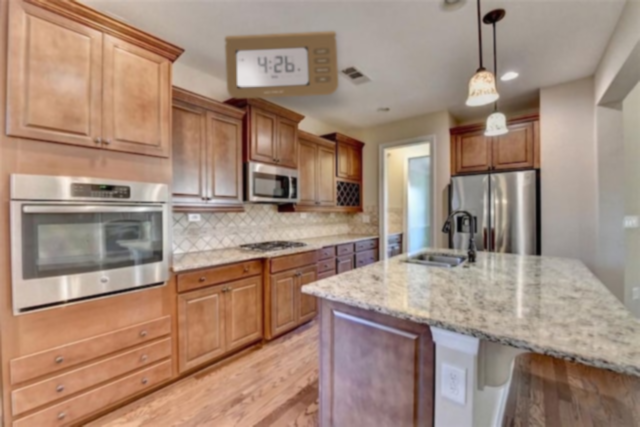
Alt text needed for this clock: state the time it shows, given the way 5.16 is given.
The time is 4.26
